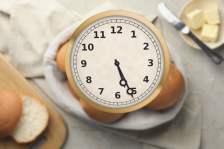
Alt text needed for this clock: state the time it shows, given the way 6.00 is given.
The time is 5.26
